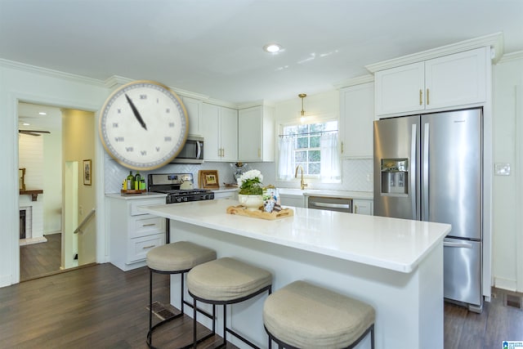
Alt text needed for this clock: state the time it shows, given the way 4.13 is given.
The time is 10.55
